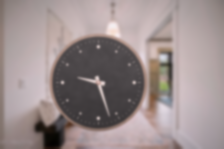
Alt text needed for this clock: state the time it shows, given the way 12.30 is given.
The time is 9.27
